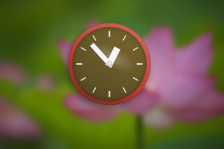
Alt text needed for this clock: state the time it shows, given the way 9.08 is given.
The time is 12.53
